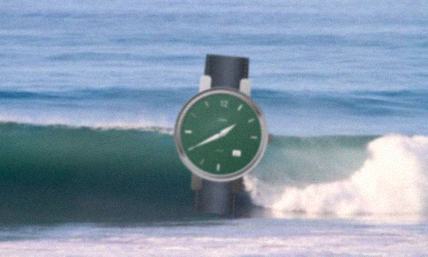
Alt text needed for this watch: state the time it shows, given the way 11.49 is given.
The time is 1.40
